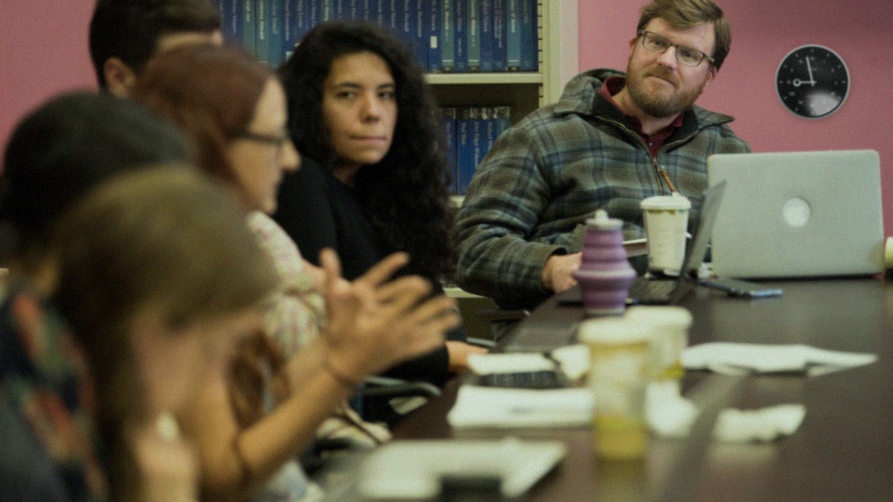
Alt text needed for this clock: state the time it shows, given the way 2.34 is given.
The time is 8.58
